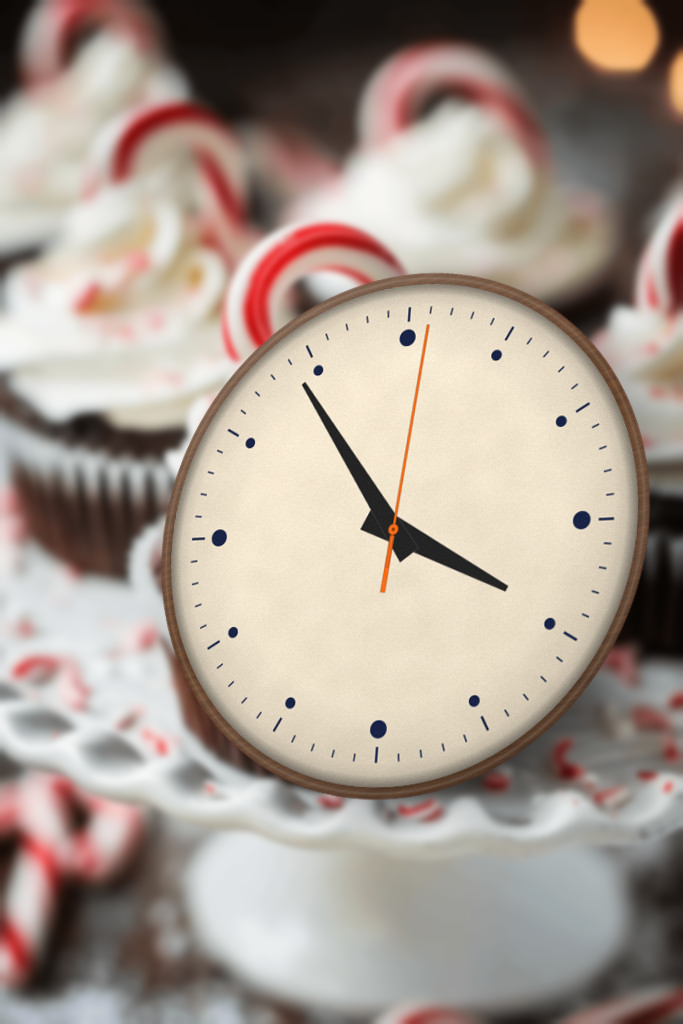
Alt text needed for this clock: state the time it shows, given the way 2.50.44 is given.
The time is 3.54.01
